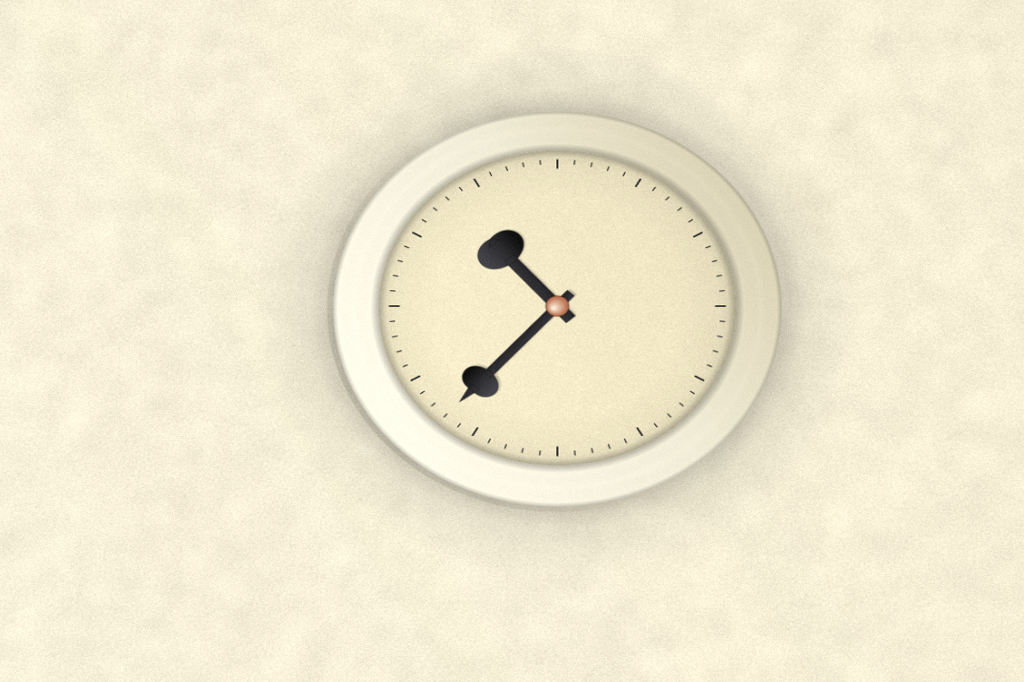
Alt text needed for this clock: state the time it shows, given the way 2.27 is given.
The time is 10.37
